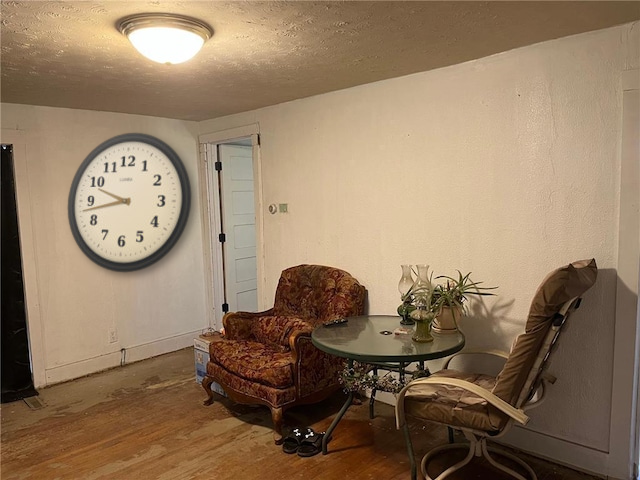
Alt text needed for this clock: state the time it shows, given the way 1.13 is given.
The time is 9.43
